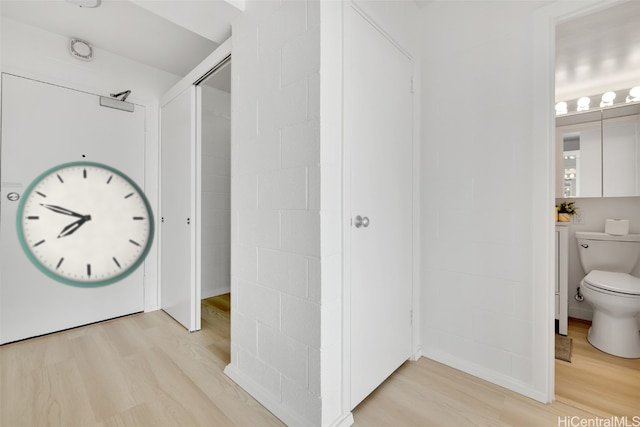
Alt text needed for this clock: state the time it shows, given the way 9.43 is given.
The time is 7.48
